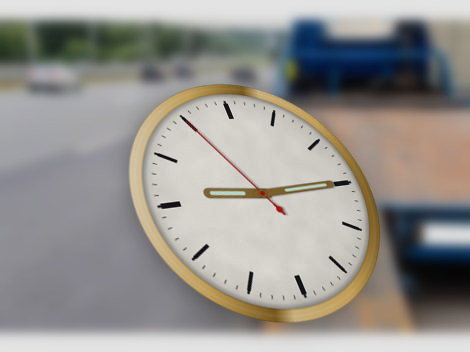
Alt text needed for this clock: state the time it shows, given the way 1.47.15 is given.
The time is 9.14.55
